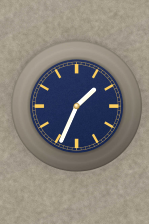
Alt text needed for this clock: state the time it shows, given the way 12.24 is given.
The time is 1.34
